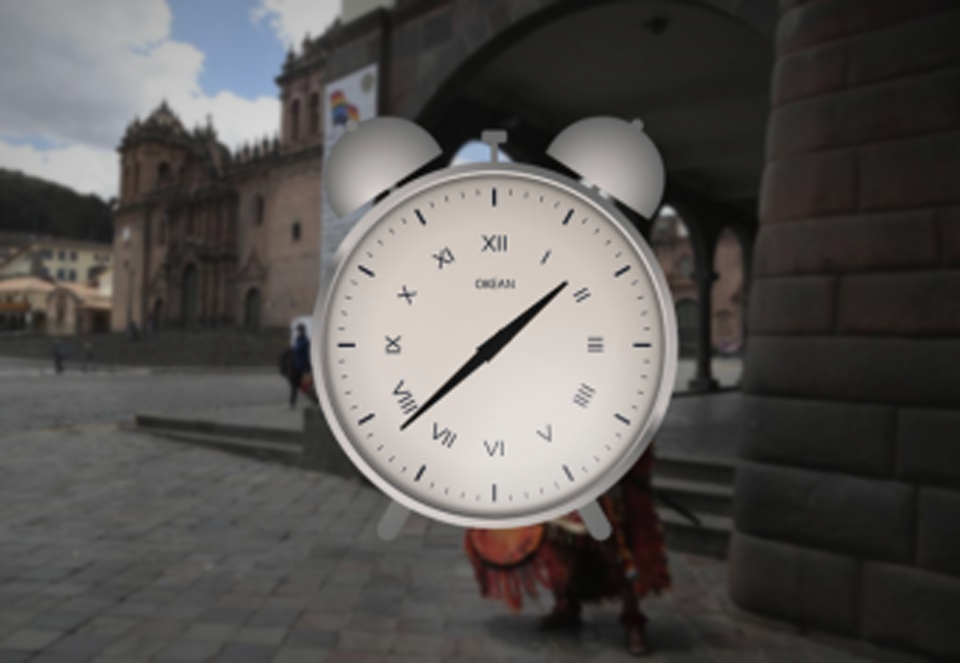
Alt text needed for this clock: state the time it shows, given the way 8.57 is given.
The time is 1.38
